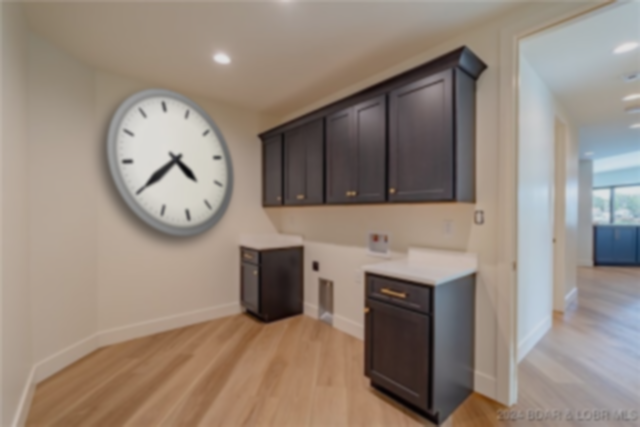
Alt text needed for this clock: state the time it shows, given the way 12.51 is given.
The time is 4.40
